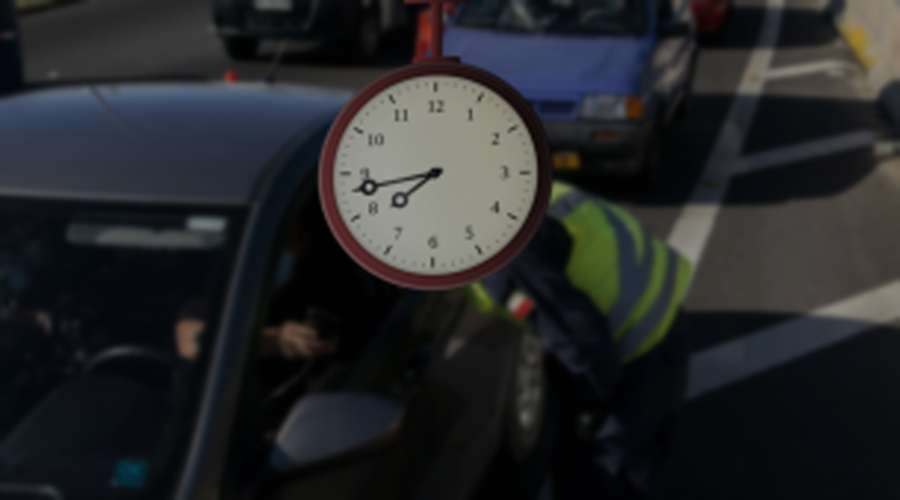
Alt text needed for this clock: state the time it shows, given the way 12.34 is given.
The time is 7.43
